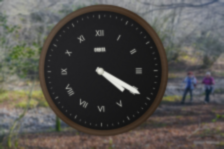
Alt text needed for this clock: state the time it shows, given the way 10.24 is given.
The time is 4.20
